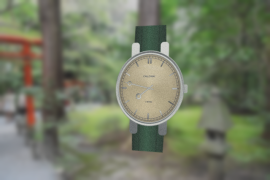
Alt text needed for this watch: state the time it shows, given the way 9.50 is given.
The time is 7.47
